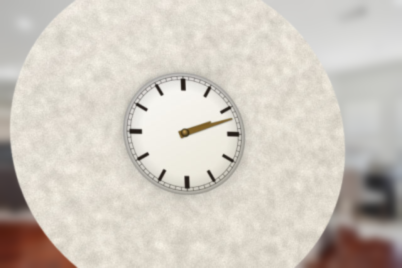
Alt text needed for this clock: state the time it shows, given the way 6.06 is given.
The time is 2.12
